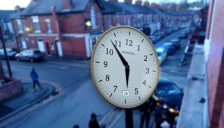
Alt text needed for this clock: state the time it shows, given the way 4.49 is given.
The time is 5.53
